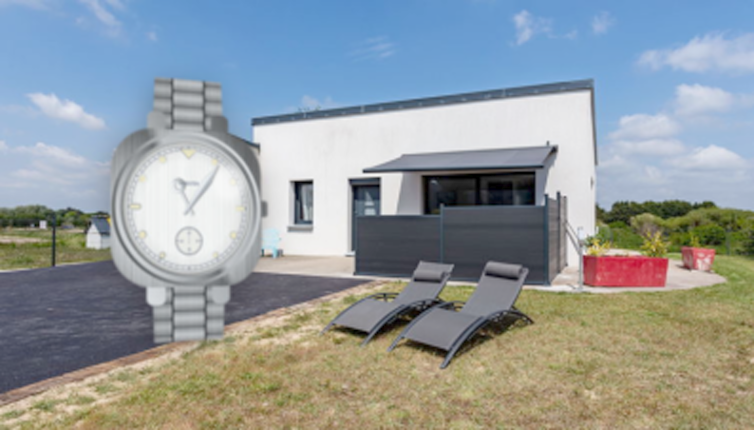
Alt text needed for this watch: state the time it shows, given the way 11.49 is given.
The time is 11.06
